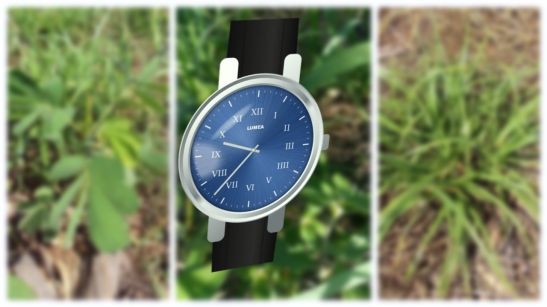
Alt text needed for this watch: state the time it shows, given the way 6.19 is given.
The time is 9.37
